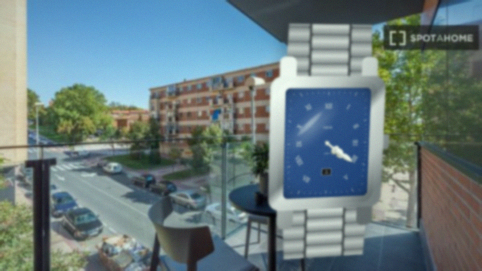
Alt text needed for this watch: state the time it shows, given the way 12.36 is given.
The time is 4.21
